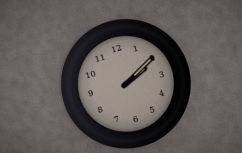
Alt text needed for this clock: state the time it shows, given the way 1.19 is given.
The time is 2.10
